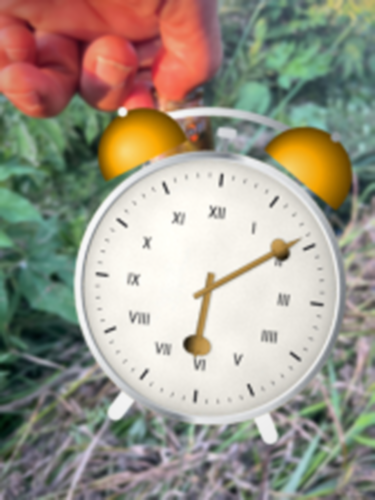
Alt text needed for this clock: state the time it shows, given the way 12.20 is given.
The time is 6.09
